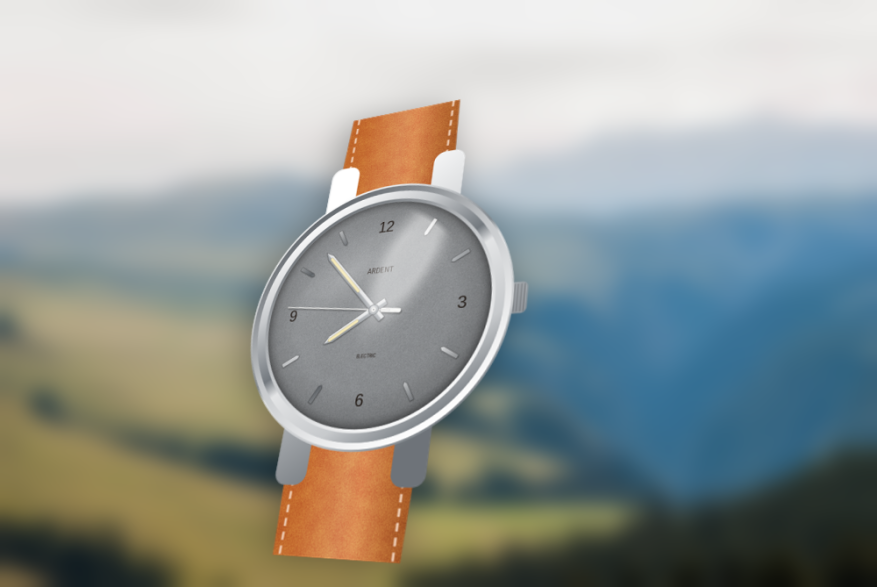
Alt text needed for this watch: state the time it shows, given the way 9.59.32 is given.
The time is 7.52.46
